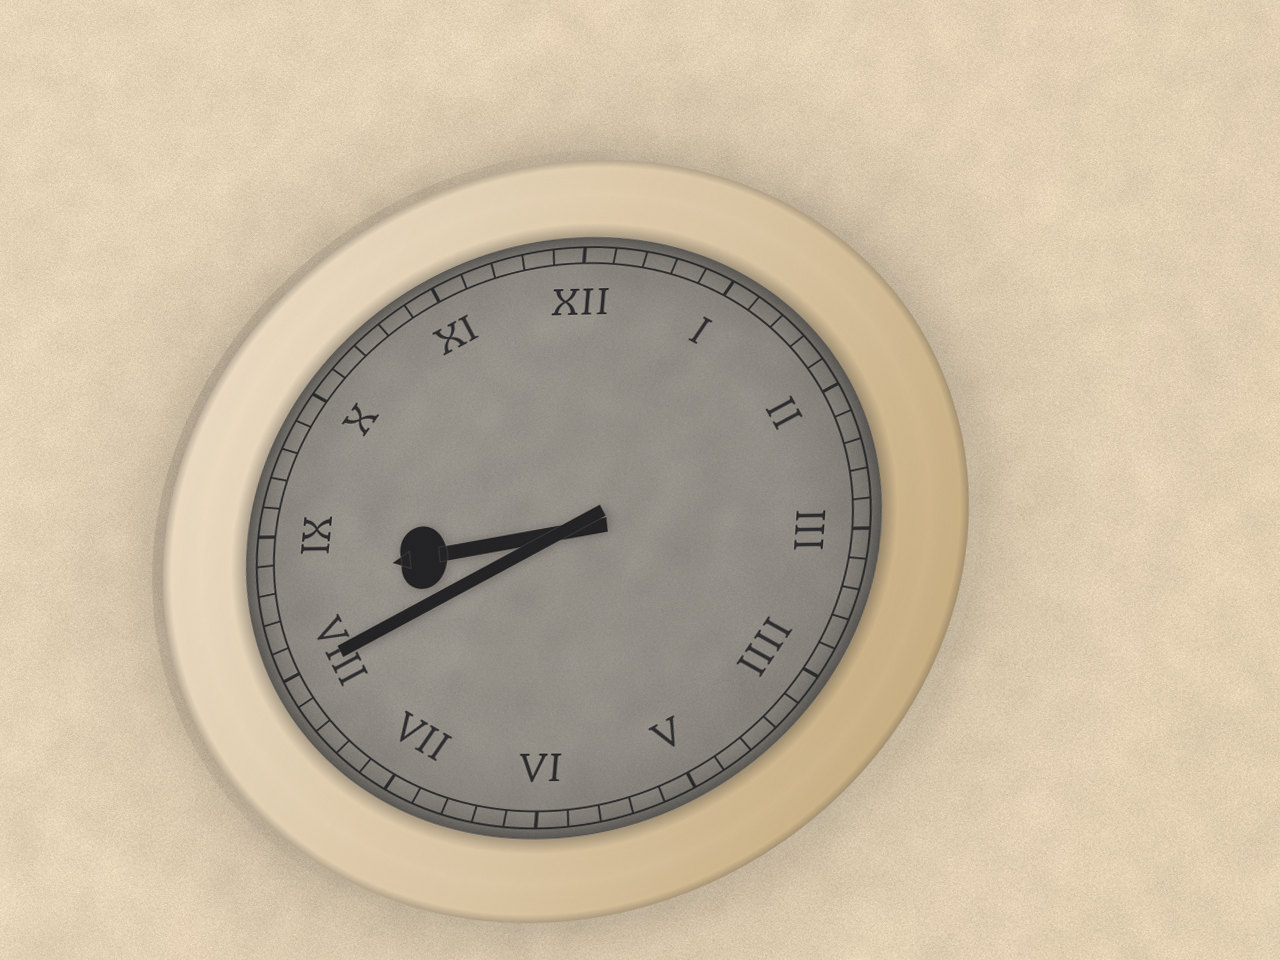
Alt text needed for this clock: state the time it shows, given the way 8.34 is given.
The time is 8.40
